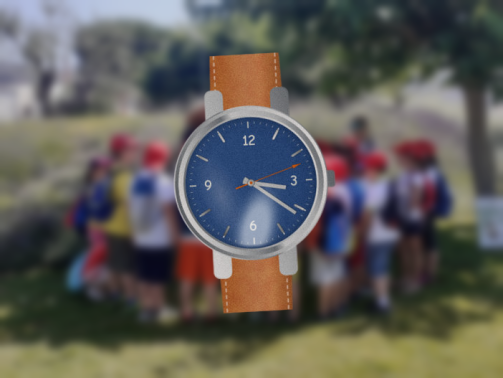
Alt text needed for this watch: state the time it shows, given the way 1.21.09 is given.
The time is 3.21.12
